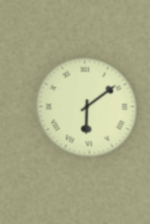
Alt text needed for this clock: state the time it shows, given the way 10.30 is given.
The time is 6.09
